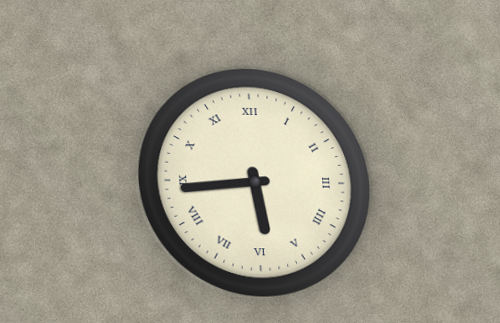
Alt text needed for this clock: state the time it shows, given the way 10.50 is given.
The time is 5.44
